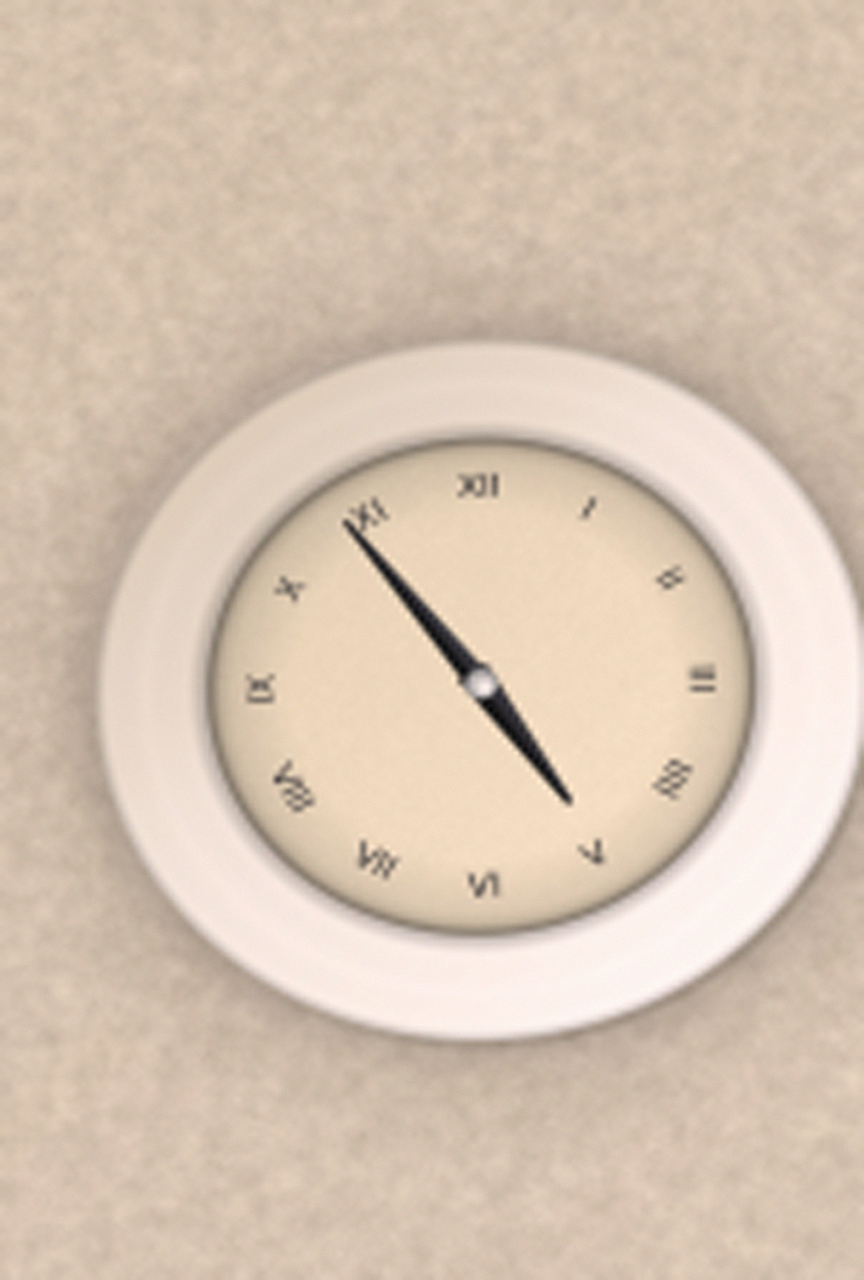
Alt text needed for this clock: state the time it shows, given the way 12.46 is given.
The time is 4.54
